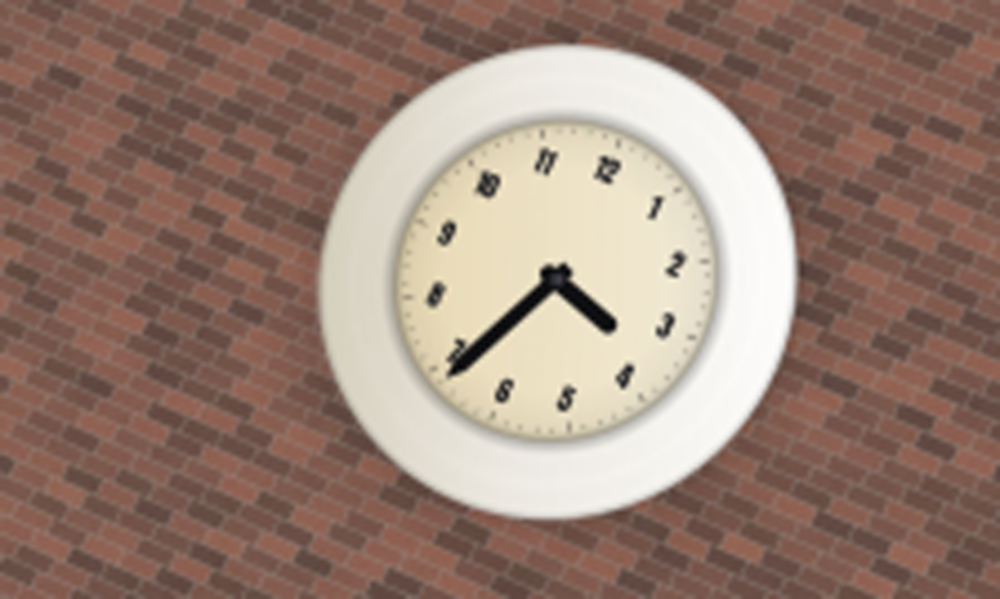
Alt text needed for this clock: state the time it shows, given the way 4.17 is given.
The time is 3.34
